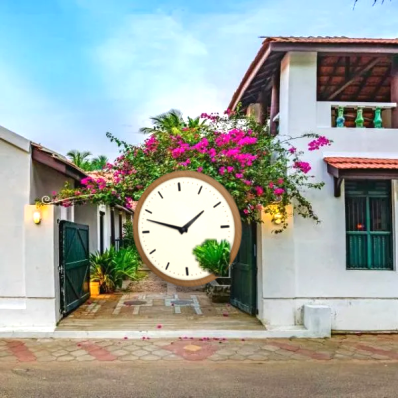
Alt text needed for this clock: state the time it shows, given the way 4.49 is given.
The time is 1.48
